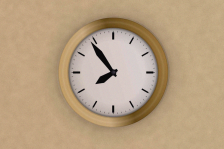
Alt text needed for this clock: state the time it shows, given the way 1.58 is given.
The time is 7.54
